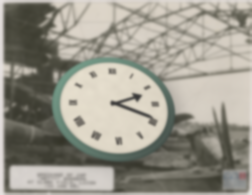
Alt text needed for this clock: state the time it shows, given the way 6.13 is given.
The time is 2.19
